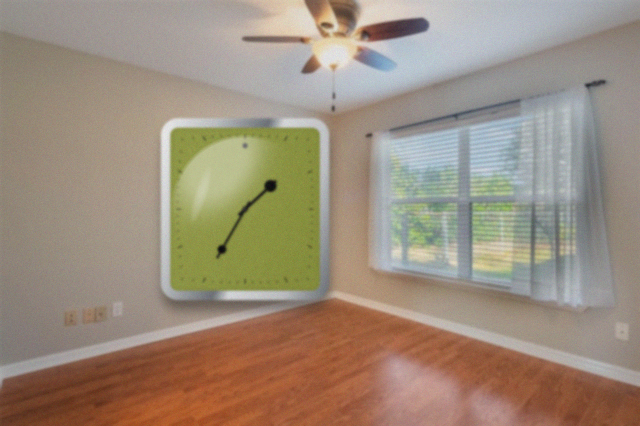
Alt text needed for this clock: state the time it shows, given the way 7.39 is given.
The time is 1.35
